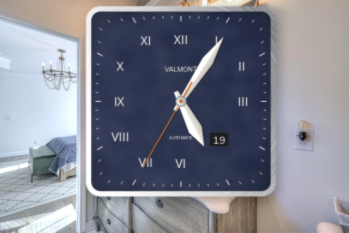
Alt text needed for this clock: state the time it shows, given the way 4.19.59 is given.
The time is 5.05.35
